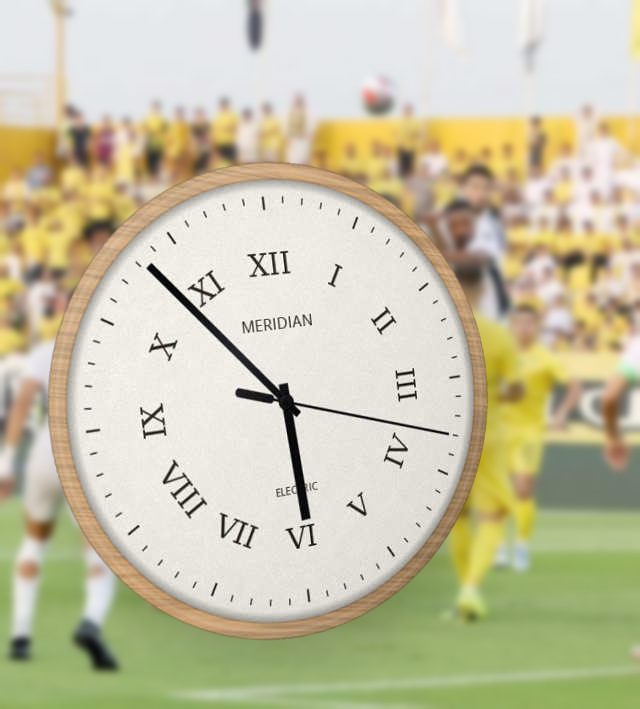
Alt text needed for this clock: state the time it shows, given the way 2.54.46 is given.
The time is 5.53.18
